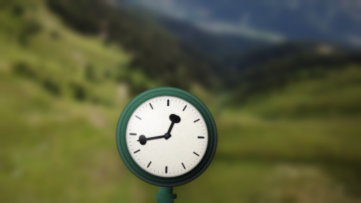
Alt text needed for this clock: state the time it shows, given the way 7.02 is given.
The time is 12.43
